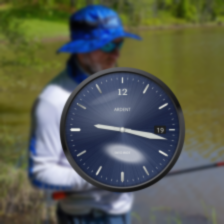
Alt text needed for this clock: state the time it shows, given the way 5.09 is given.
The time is 9.17
